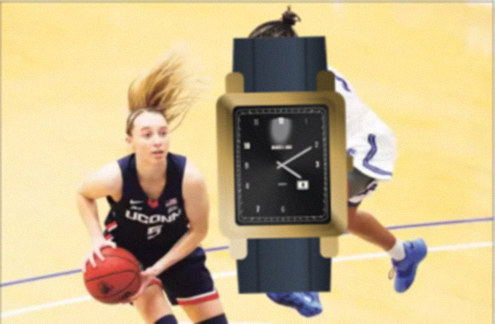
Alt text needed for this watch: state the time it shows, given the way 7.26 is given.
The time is 4.10
